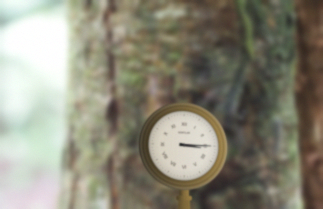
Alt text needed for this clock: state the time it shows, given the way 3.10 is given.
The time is 3.15
